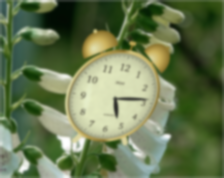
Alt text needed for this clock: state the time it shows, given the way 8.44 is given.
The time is 5.14
